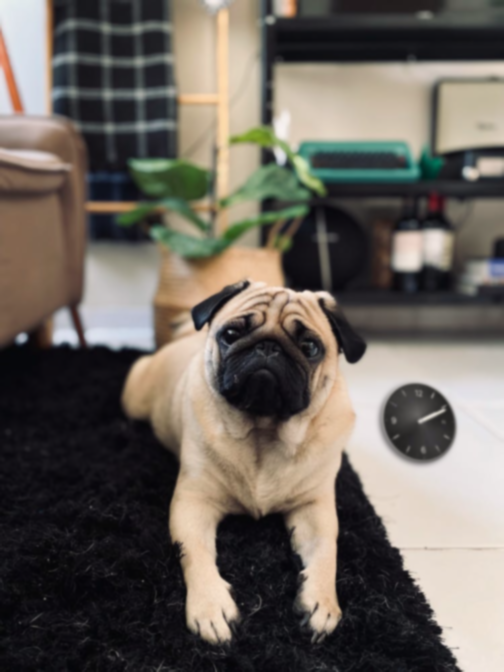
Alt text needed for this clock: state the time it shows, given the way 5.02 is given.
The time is 2.11
